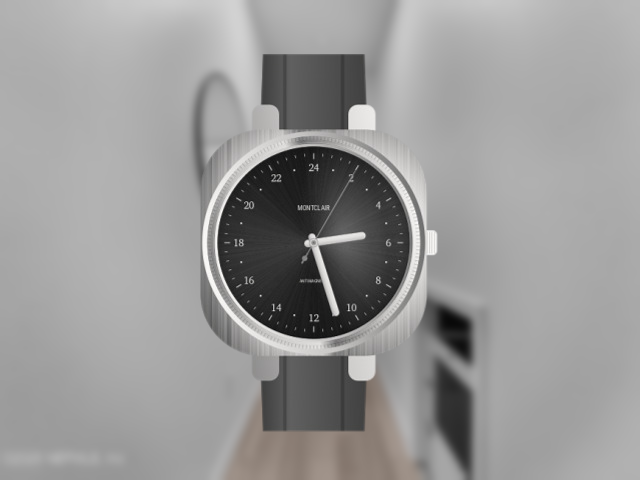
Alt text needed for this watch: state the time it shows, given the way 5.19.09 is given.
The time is 5.27.05
